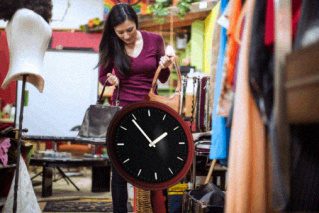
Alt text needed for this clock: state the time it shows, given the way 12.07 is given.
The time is 1.54
